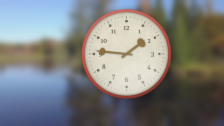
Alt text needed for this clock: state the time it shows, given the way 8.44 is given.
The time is 1.46
